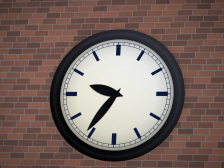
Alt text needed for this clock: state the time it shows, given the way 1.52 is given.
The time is 9.36
